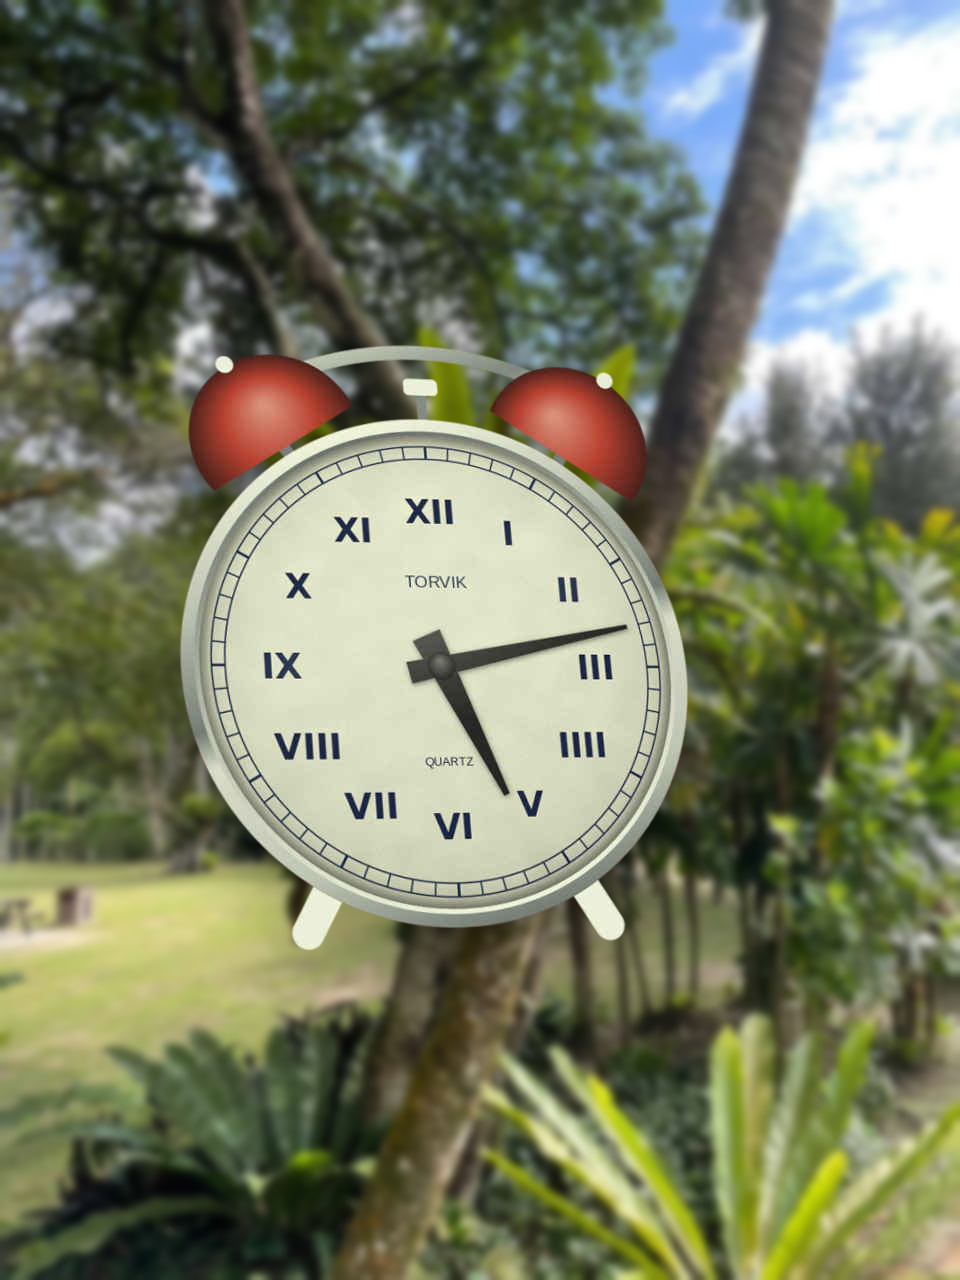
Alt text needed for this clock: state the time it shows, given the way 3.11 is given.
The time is 5.13
